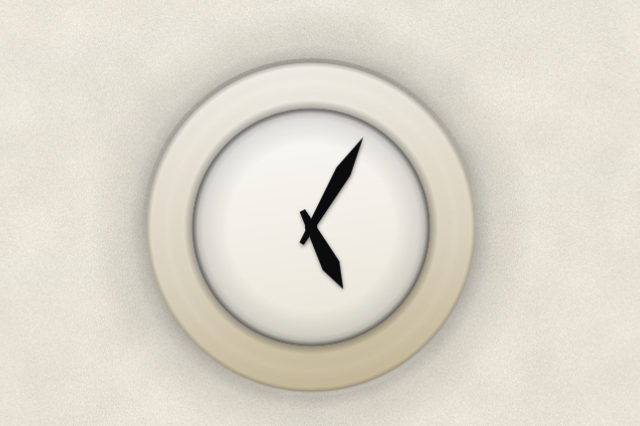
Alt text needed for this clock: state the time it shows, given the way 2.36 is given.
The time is 5.05
